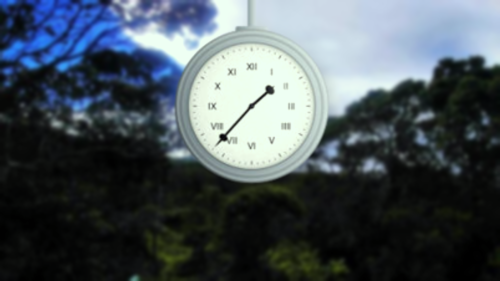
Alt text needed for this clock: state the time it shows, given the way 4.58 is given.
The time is 1.37
